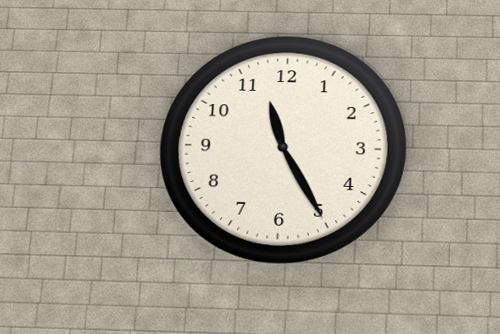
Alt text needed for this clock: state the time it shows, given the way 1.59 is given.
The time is 11.25
